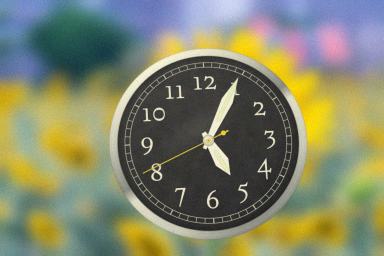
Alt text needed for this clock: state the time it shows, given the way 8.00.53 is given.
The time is 5.04.41
